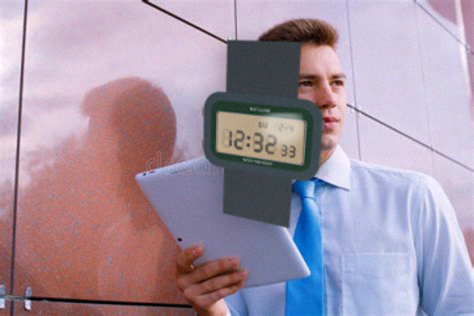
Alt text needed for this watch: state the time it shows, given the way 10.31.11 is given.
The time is 12.32.33
